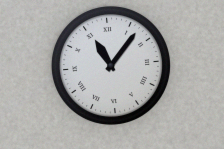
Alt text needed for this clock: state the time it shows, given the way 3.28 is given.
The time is 11.07
